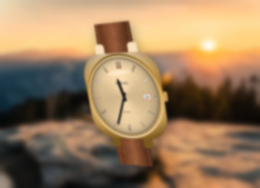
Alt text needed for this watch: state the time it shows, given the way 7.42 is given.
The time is 11.34
